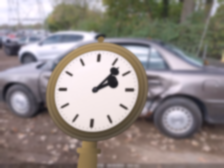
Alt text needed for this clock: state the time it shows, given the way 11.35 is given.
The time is 2.07
